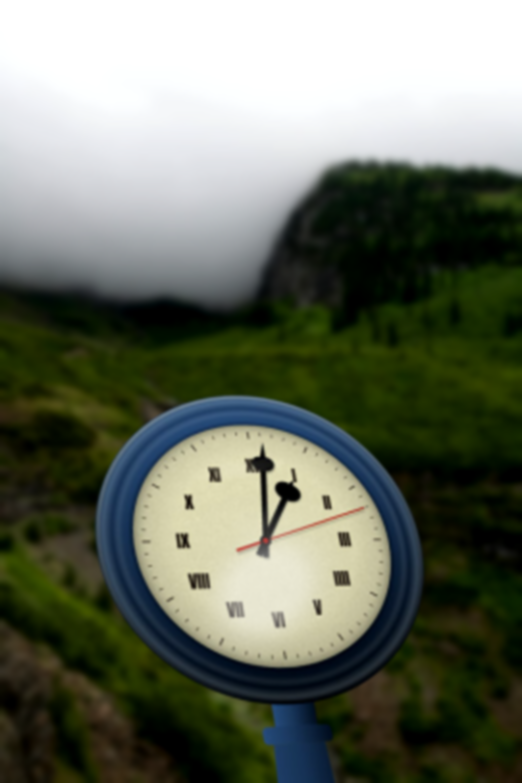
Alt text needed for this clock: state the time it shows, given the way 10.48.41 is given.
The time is 1.01.12
